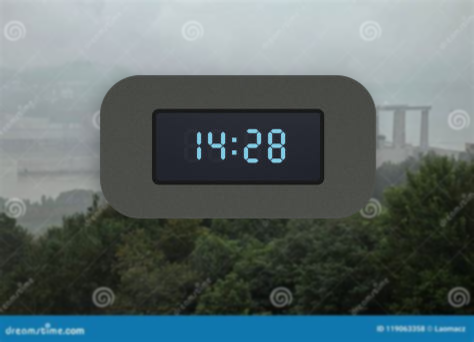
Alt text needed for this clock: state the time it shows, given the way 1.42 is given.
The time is 14.28
